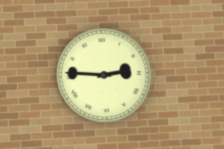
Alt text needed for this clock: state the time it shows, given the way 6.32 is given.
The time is 2.46
